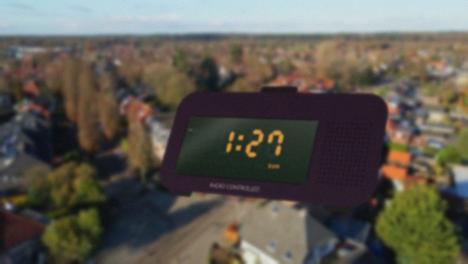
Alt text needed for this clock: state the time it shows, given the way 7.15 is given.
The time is 1.27
